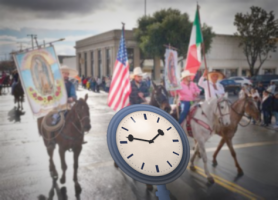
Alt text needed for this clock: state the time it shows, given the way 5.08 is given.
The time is 1.47
